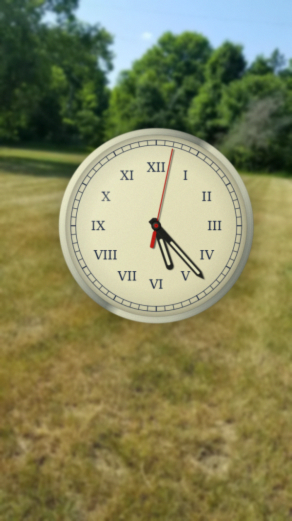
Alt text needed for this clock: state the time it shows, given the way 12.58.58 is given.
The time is 5.23.02
